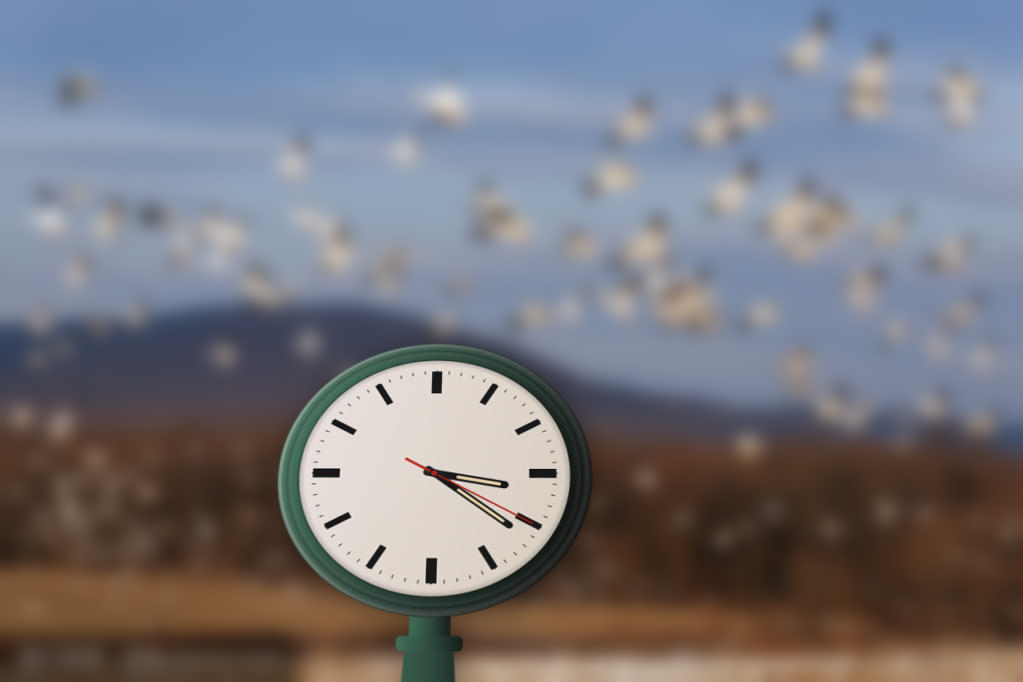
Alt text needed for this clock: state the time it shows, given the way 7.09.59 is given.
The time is 3.21.20
